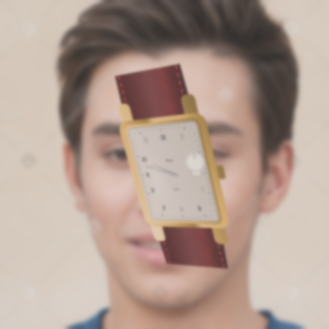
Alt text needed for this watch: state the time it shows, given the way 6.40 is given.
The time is 9.48
